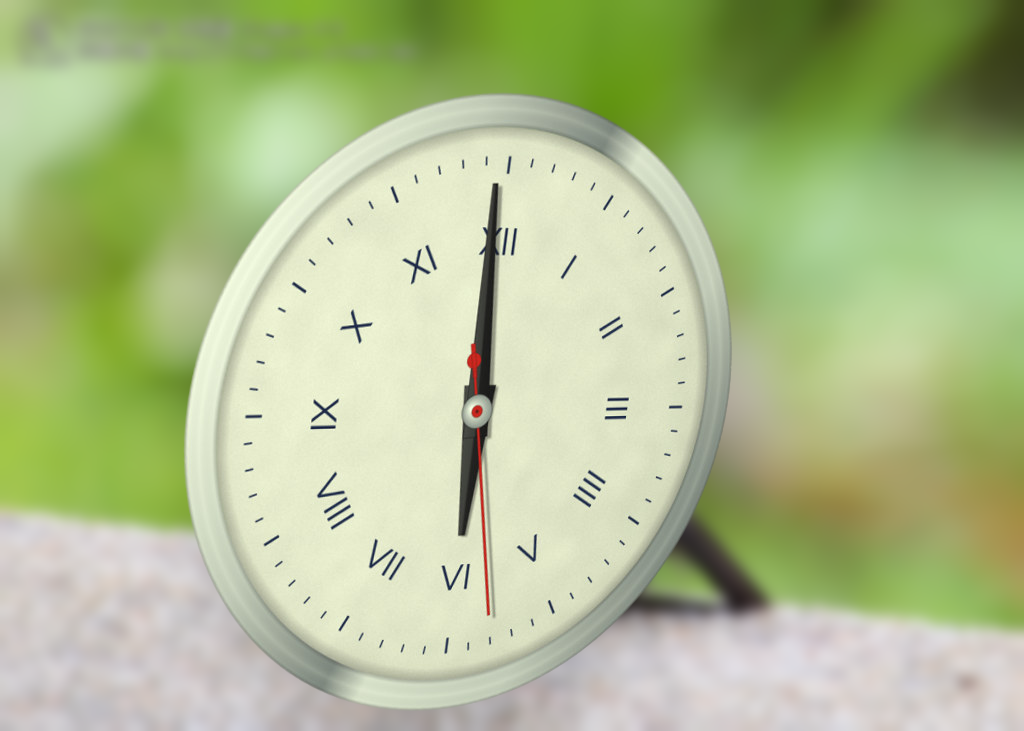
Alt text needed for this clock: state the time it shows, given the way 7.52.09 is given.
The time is 5.59.28
